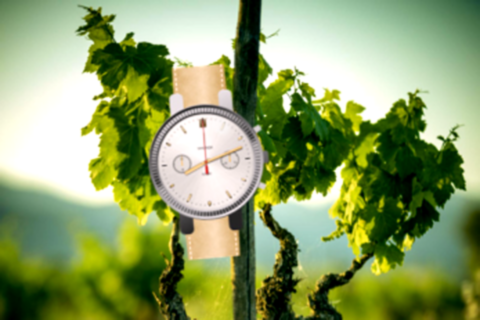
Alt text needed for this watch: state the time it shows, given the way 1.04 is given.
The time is 8.12
